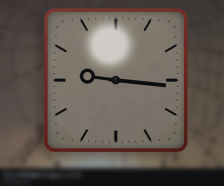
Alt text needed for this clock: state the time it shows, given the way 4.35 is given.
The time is 9.16
